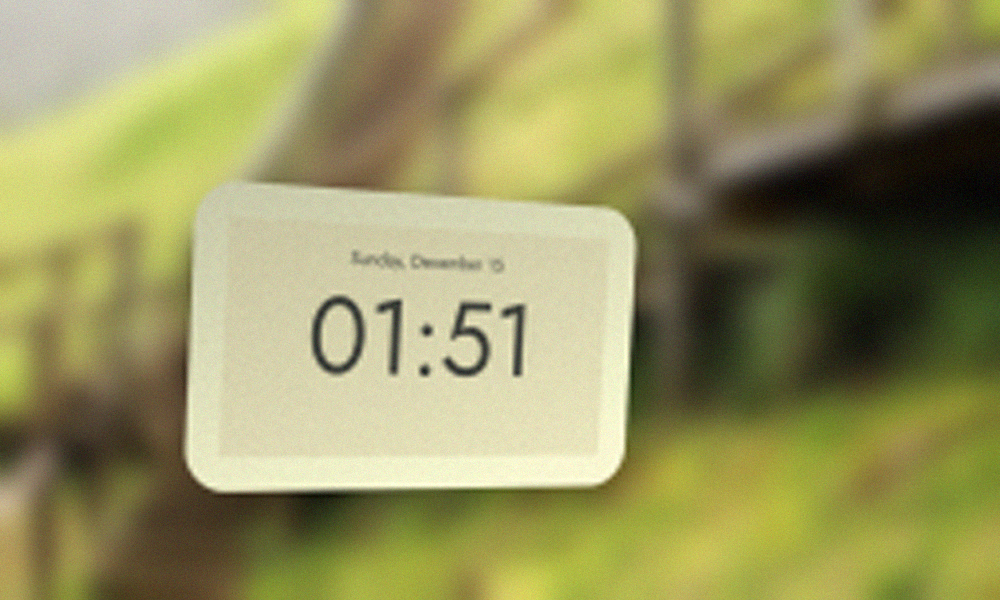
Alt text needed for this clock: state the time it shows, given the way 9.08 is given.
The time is 1.51
